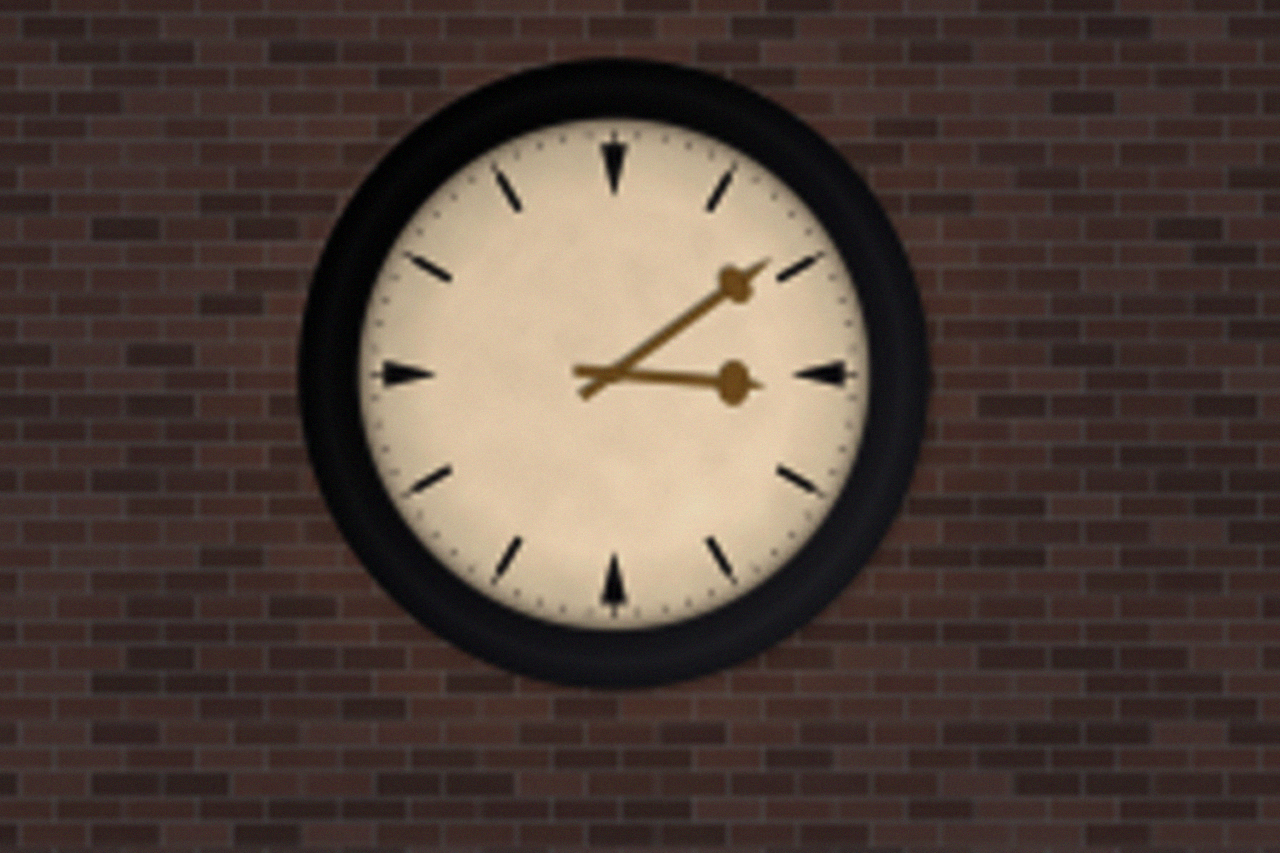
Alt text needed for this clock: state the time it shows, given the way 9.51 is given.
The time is 3.09
